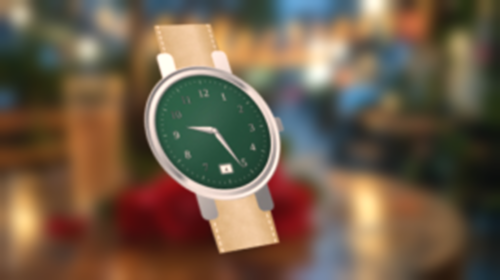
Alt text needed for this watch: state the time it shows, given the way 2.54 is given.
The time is 9.26
